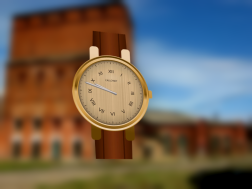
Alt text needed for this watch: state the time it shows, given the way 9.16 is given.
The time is 9.48
